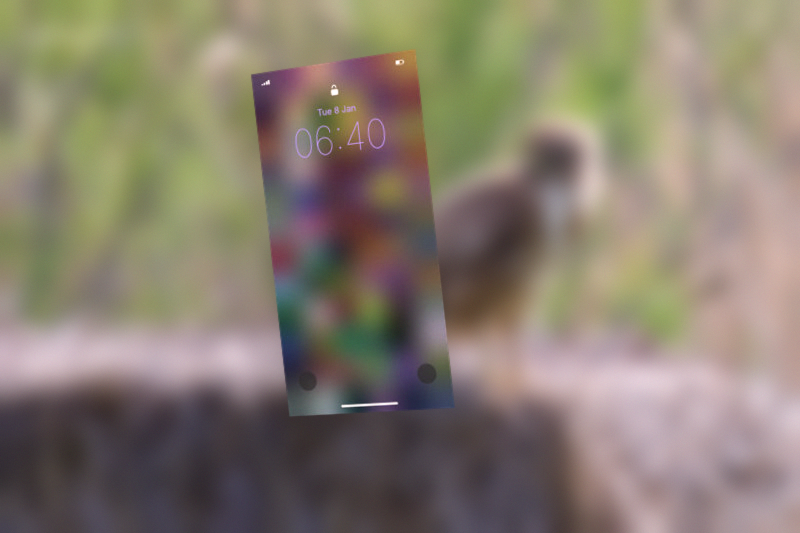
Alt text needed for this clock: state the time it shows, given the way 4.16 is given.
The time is 6.40
